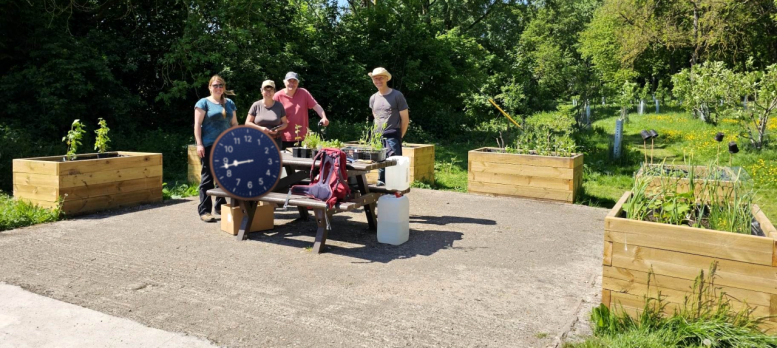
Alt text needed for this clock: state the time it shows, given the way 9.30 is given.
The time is 8.43
